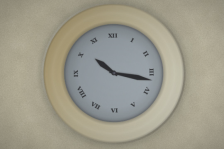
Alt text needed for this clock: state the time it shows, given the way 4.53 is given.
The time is 10.17
